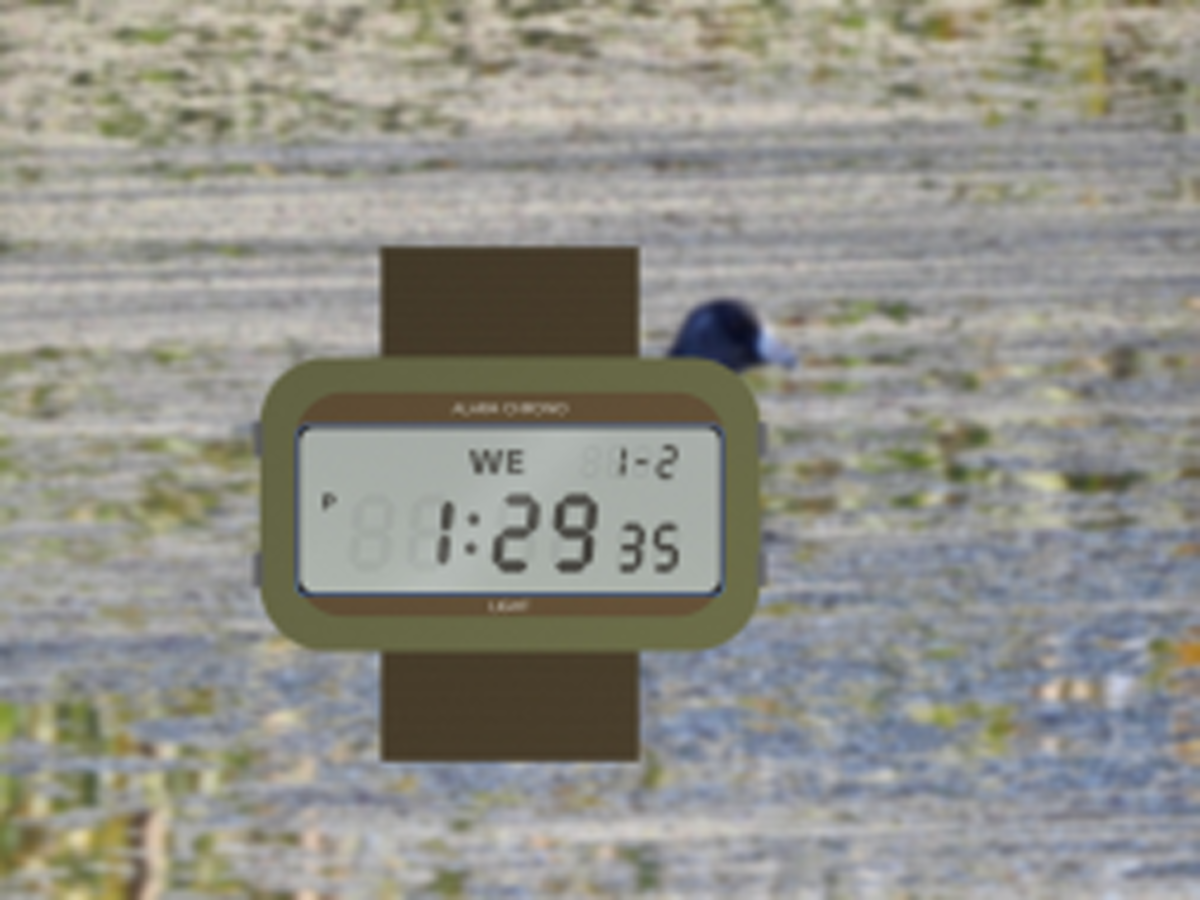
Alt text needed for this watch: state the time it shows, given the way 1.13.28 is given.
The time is 1.29.35
